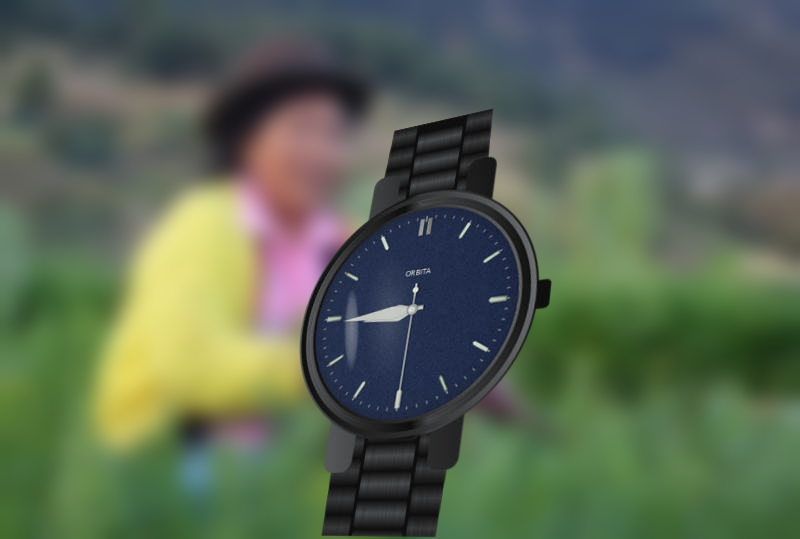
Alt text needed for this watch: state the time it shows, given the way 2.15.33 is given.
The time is 8.44.30
